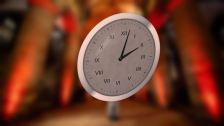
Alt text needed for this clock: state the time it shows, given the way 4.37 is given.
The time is 2.02
